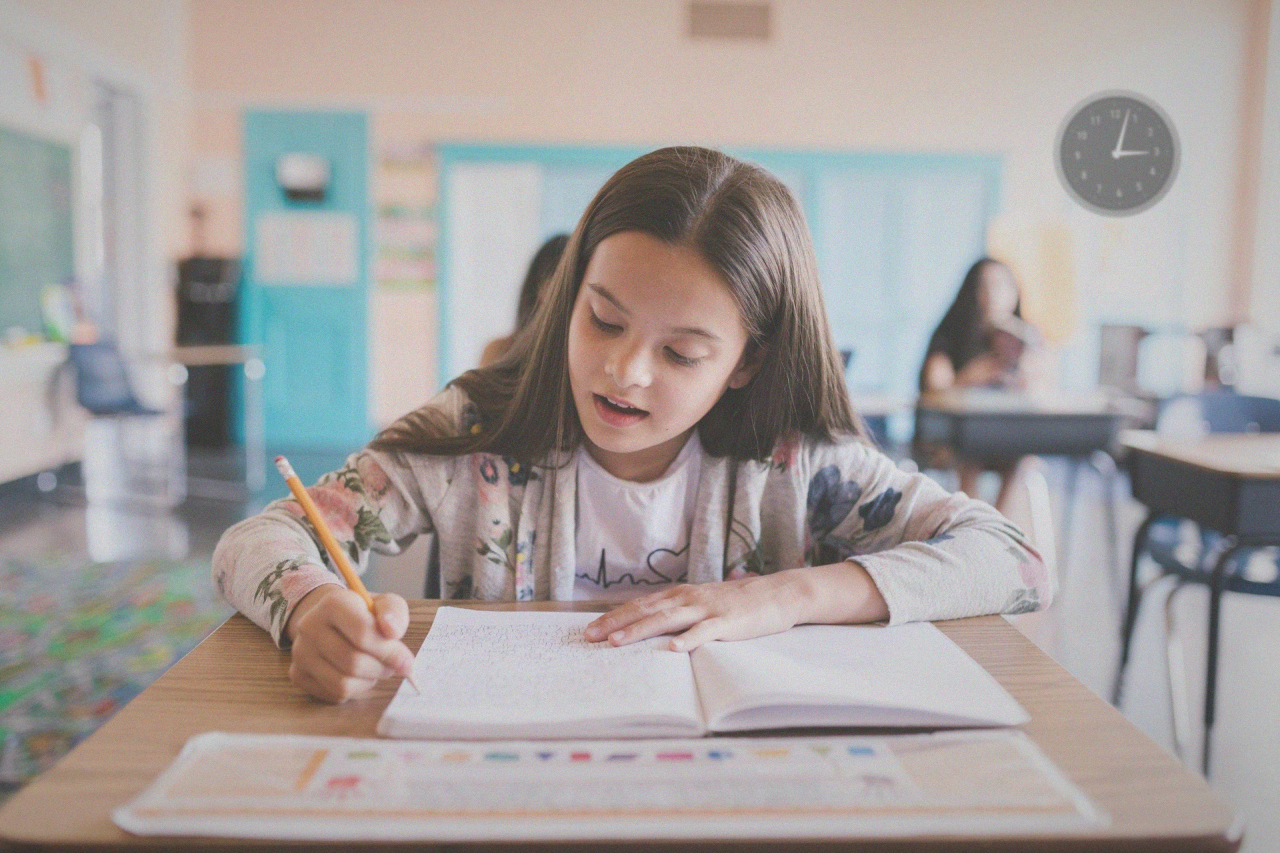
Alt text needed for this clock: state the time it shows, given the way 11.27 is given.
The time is 3.03
